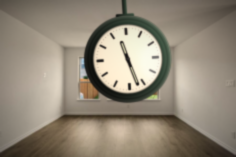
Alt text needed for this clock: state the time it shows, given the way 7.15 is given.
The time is 11.27
